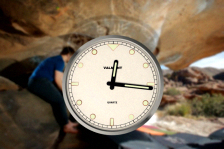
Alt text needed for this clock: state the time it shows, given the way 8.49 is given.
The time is 12.16
